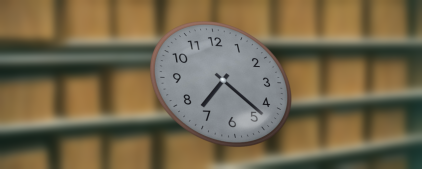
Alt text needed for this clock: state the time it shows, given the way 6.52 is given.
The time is 7.23
